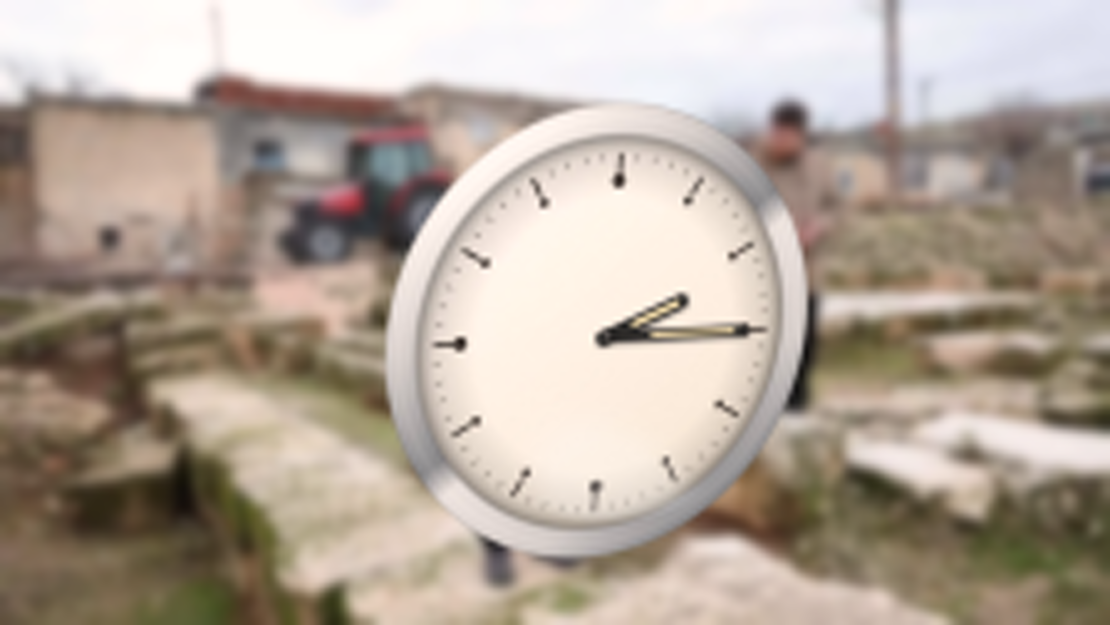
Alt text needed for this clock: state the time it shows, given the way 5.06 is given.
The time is 2.15
